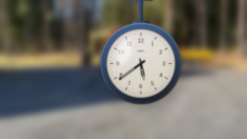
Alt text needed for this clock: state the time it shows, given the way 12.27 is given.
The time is 5.39
